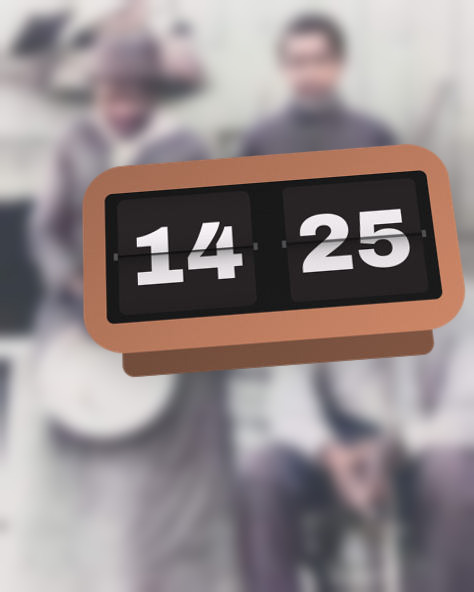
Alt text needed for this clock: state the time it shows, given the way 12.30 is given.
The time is 14.25
